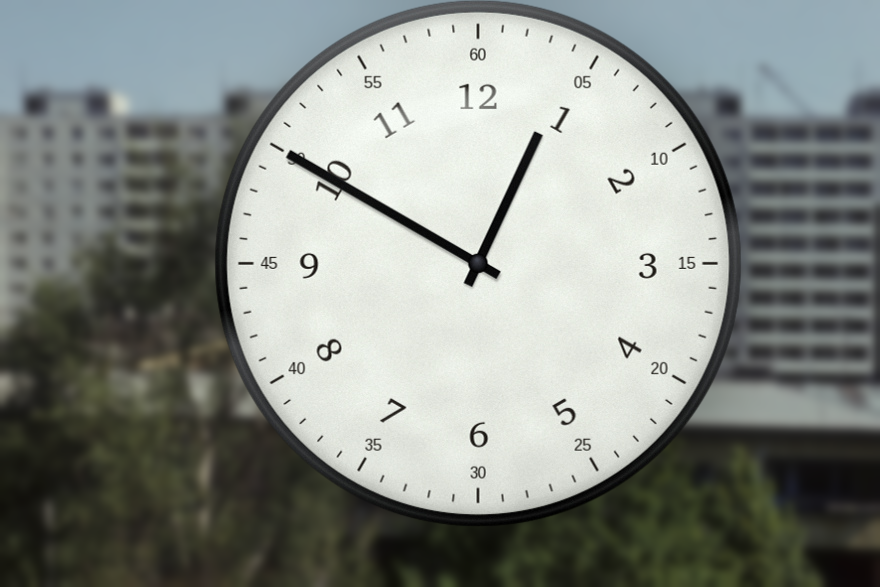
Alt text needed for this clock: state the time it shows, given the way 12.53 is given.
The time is 12.50
